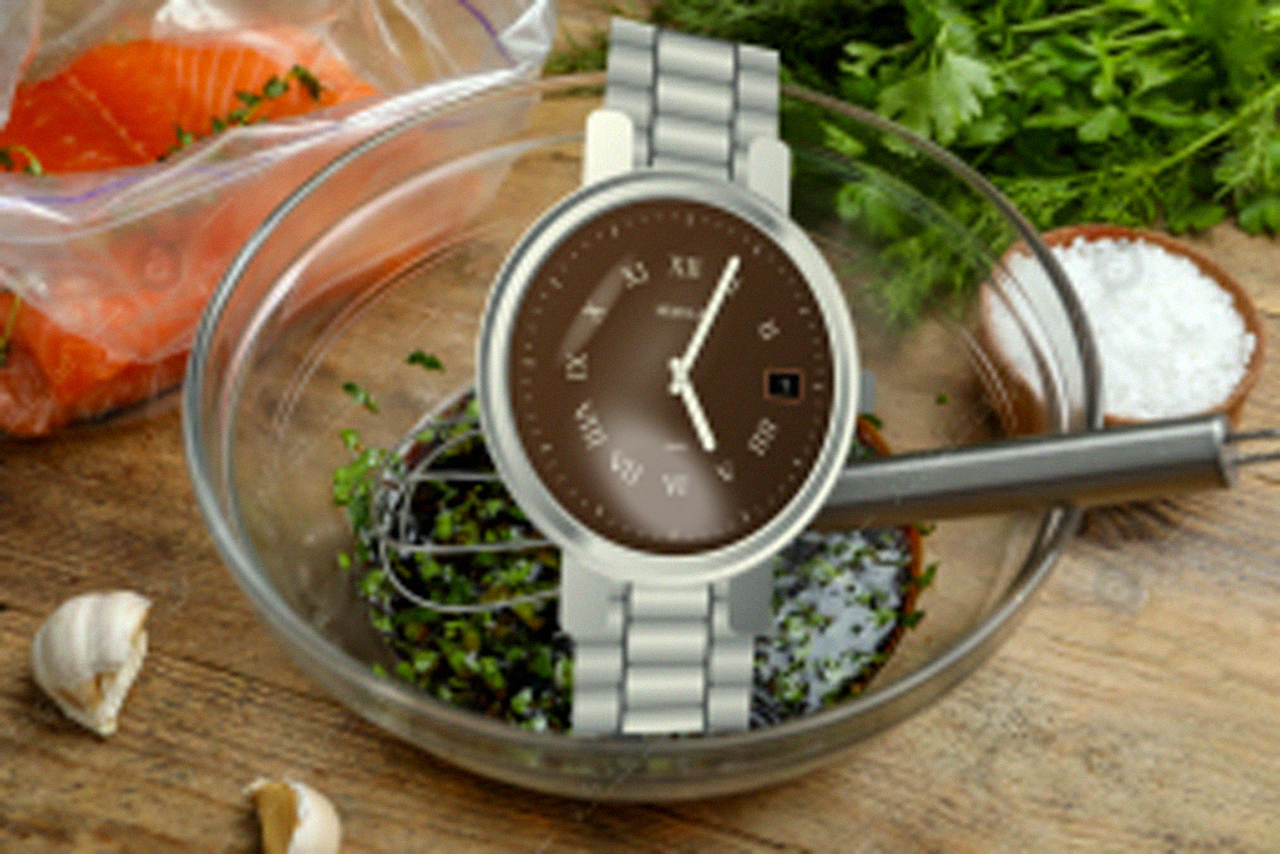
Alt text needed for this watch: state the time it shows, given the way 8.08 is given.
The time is 5.04
